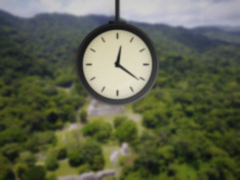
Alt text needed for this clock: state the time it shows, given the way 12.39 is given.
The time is 12.21
